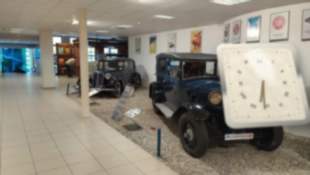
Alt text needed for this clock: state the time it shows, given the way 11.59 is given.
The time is 6.31
